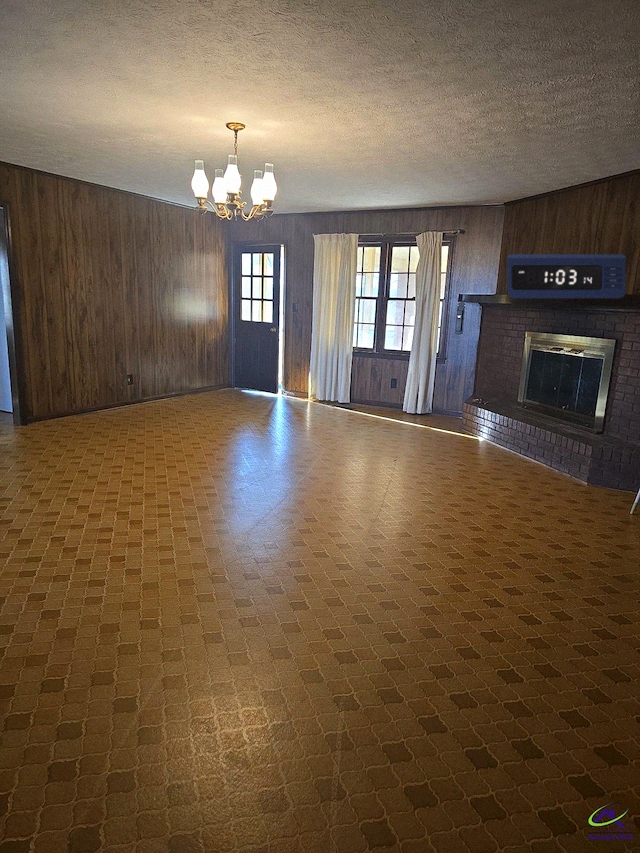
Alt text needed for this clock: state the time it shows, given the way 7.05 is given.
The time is 1.03
